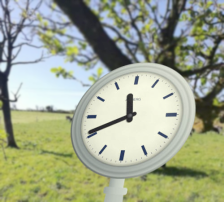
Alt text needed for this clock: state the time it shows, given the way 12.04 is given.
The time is 11.41
